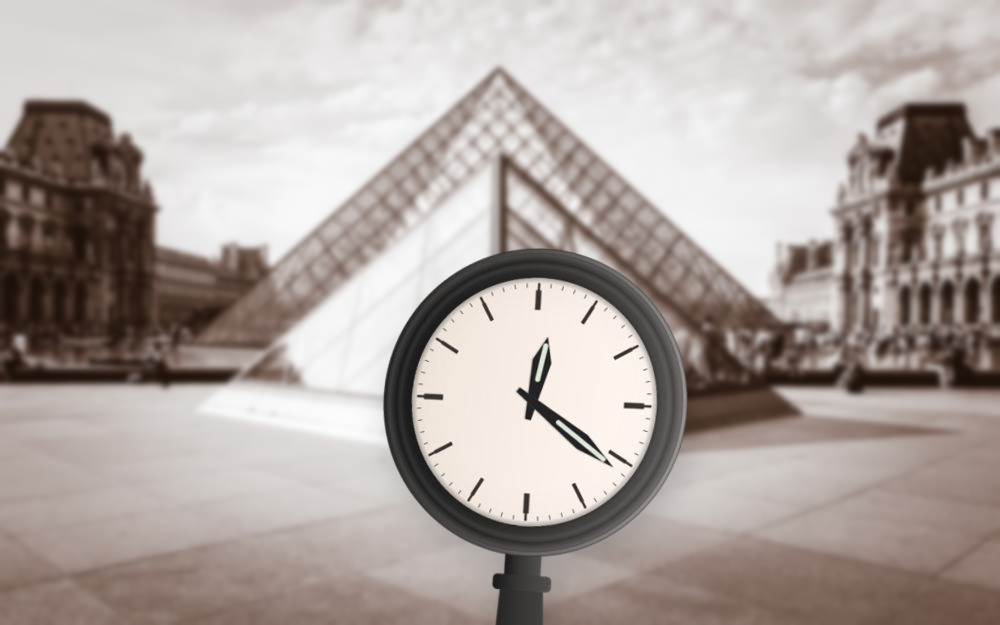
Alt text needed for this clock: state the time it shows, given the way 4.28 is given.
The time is 12.21
